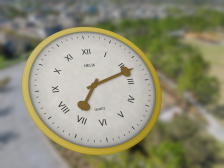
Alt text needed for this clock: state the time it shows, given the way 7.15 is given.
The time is 7.12
